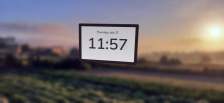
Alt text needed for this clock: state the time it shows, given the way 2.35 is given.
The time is 11.57
